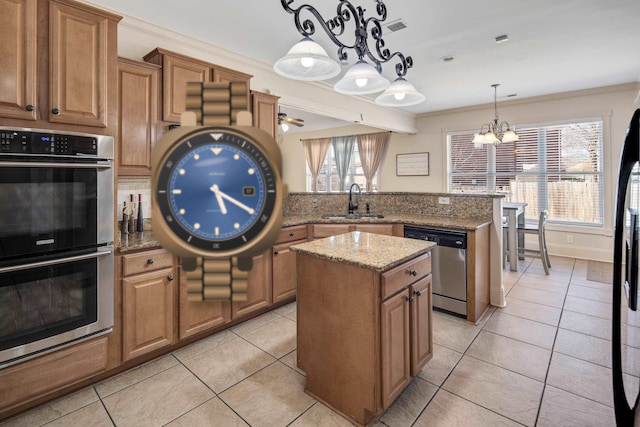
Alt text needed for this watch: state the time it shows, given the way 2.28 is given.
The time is 5.20
